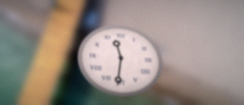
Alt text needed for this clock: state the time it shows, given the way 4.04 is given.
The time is 11.31
